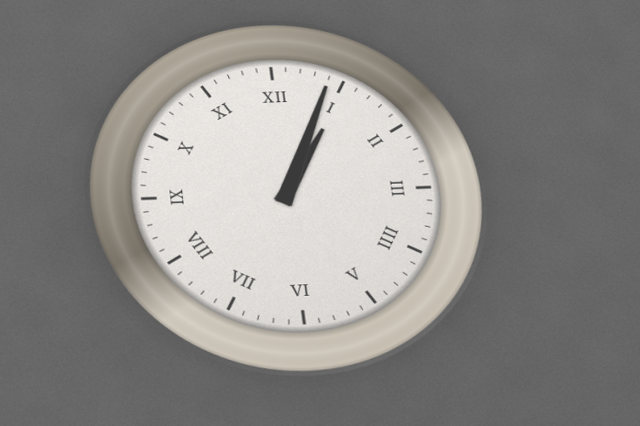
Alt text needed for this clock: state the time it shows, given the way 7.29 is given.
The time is 1.04
